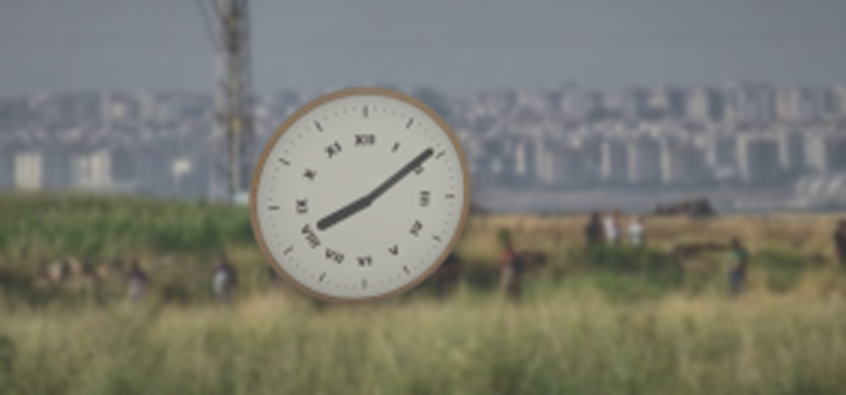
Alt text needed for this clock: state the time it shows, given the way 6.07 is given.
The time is 8.09
